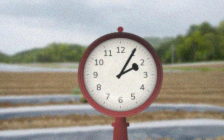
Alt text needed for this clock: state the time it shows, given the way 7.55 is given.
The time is 2.05
